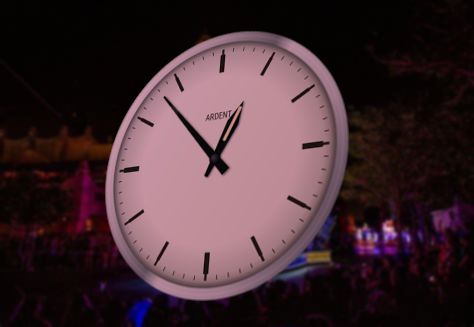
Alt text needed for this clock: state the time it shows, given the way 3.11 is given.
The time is 12.53
